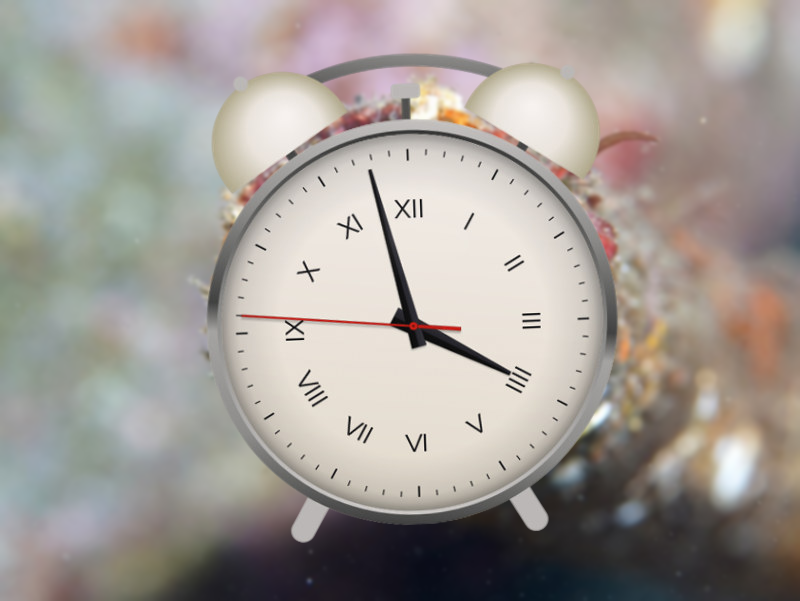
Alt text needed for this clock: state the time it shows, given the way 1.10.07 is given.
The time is 3.57.46
